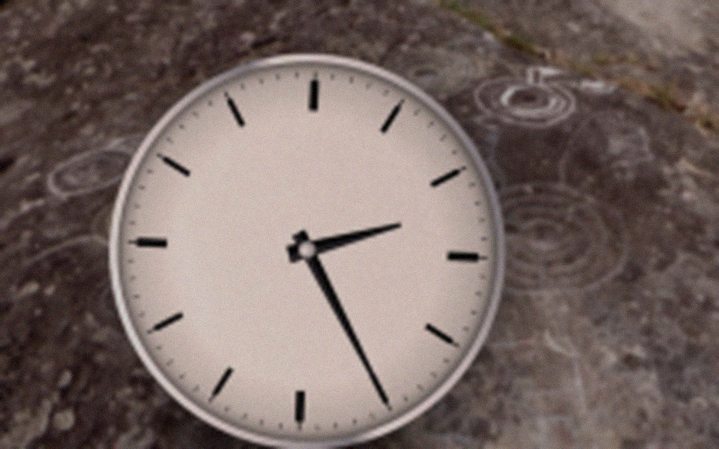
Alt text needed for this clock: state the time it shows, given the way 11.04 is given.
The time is 2.25
